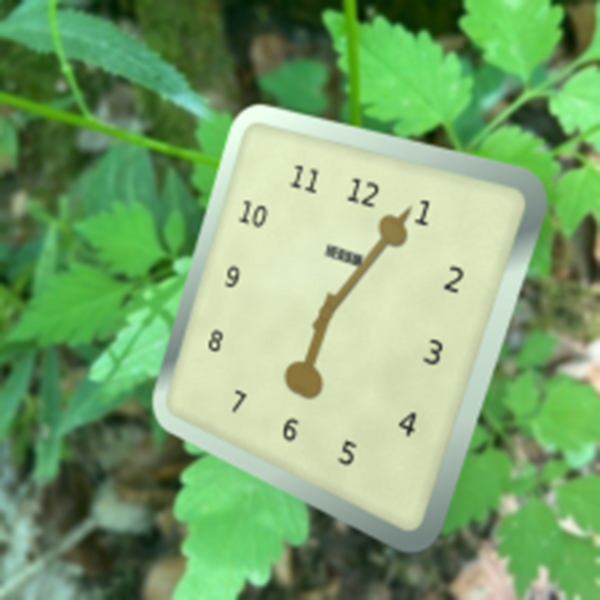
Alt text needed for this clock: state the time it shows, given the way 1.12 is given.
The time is 6.04
